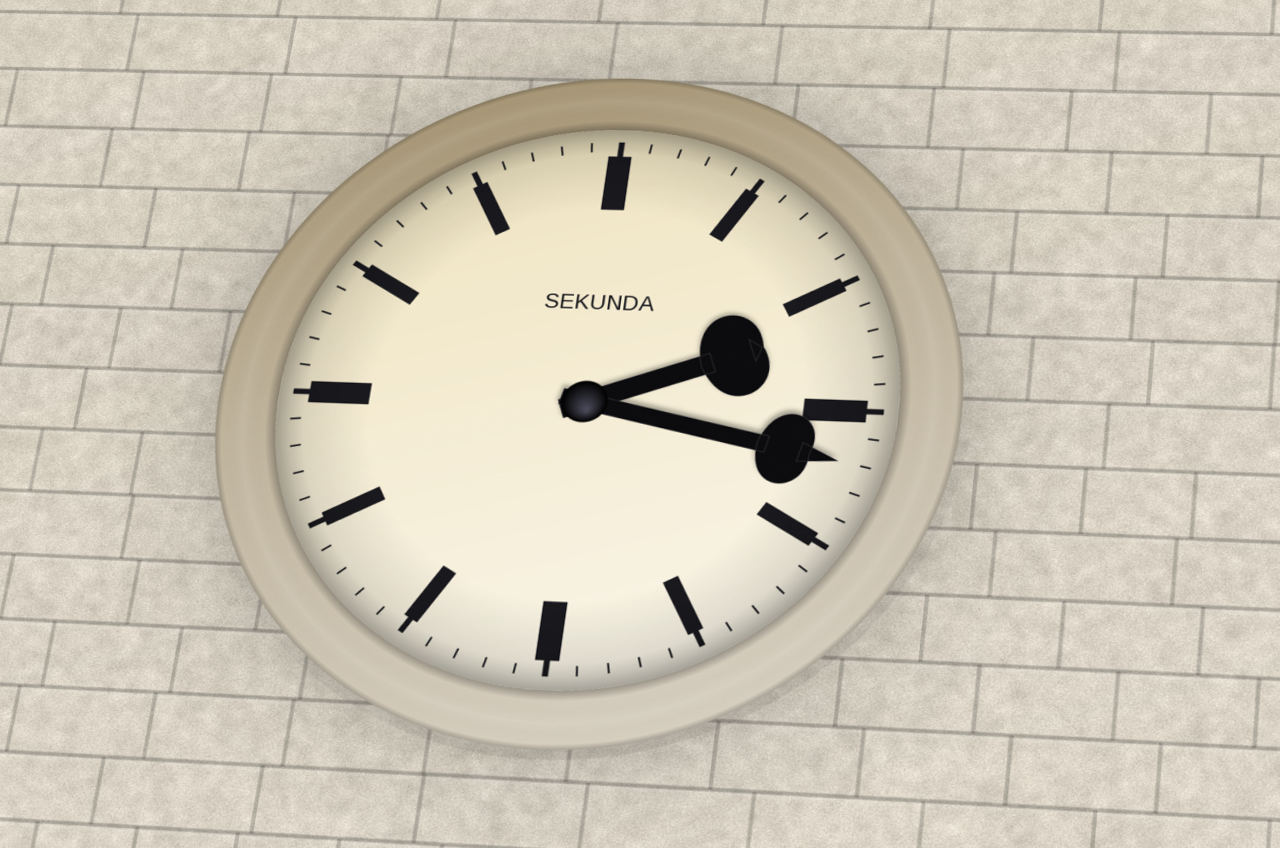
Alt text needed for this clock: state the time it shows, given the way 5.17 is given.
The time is 2.17
